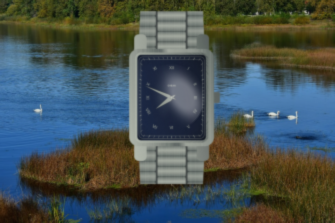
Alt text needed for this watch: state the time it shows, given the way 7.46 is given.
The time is 7.49
